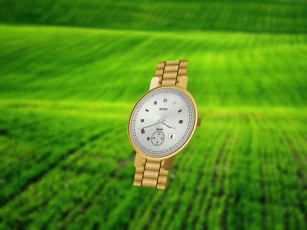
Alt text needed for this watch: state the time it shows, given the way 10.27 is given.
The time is 3.42
